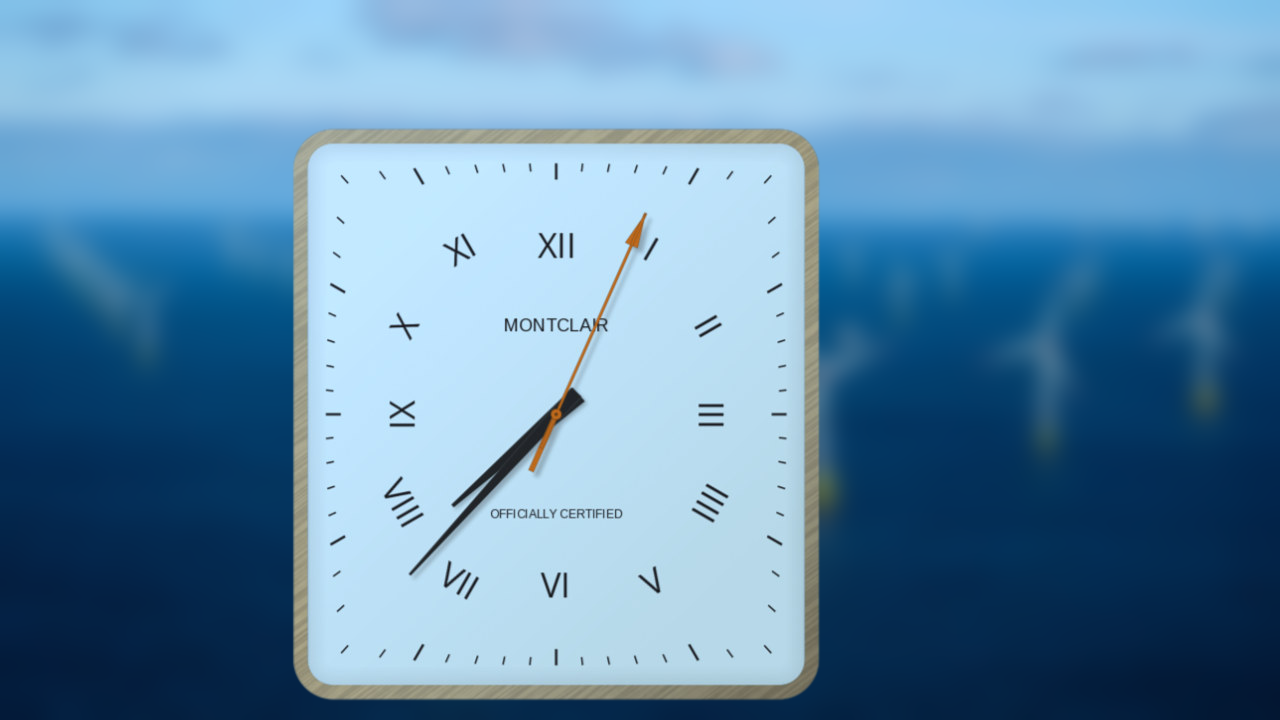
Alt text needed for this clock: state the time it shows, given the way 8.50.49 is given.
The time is 7.37.04
